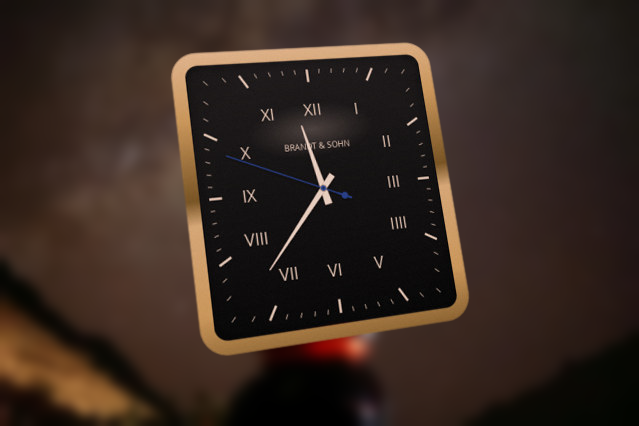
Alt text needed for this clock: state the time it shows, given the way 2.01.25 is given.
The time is 11.36.49
